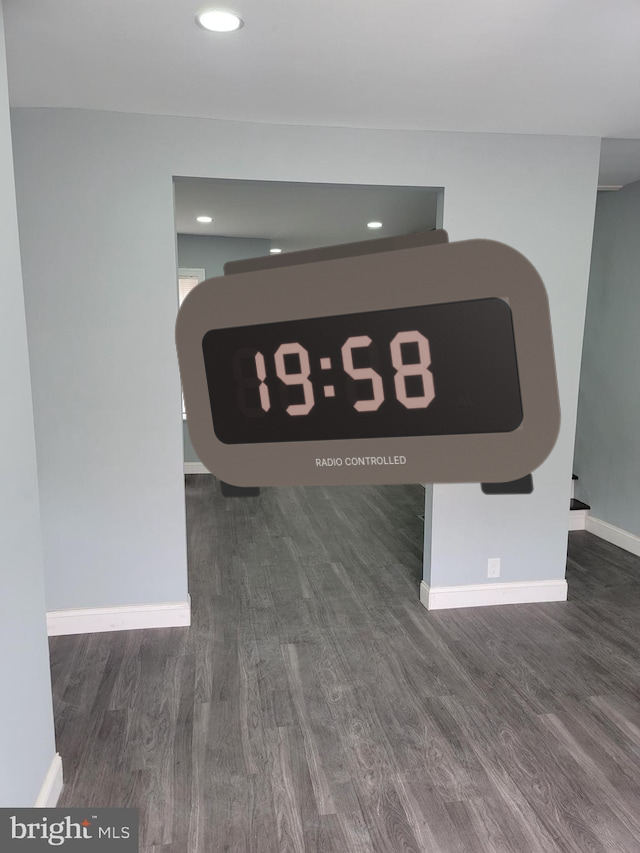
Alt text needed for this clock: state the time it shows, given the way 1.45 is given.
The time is 19.58
